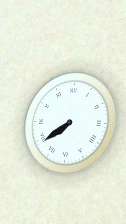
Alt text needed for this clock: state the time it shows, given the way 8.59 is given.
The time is 7.39
